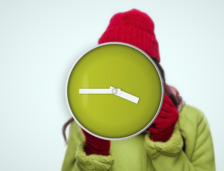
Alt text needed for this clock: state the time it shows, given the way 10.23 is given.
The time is 3.45
